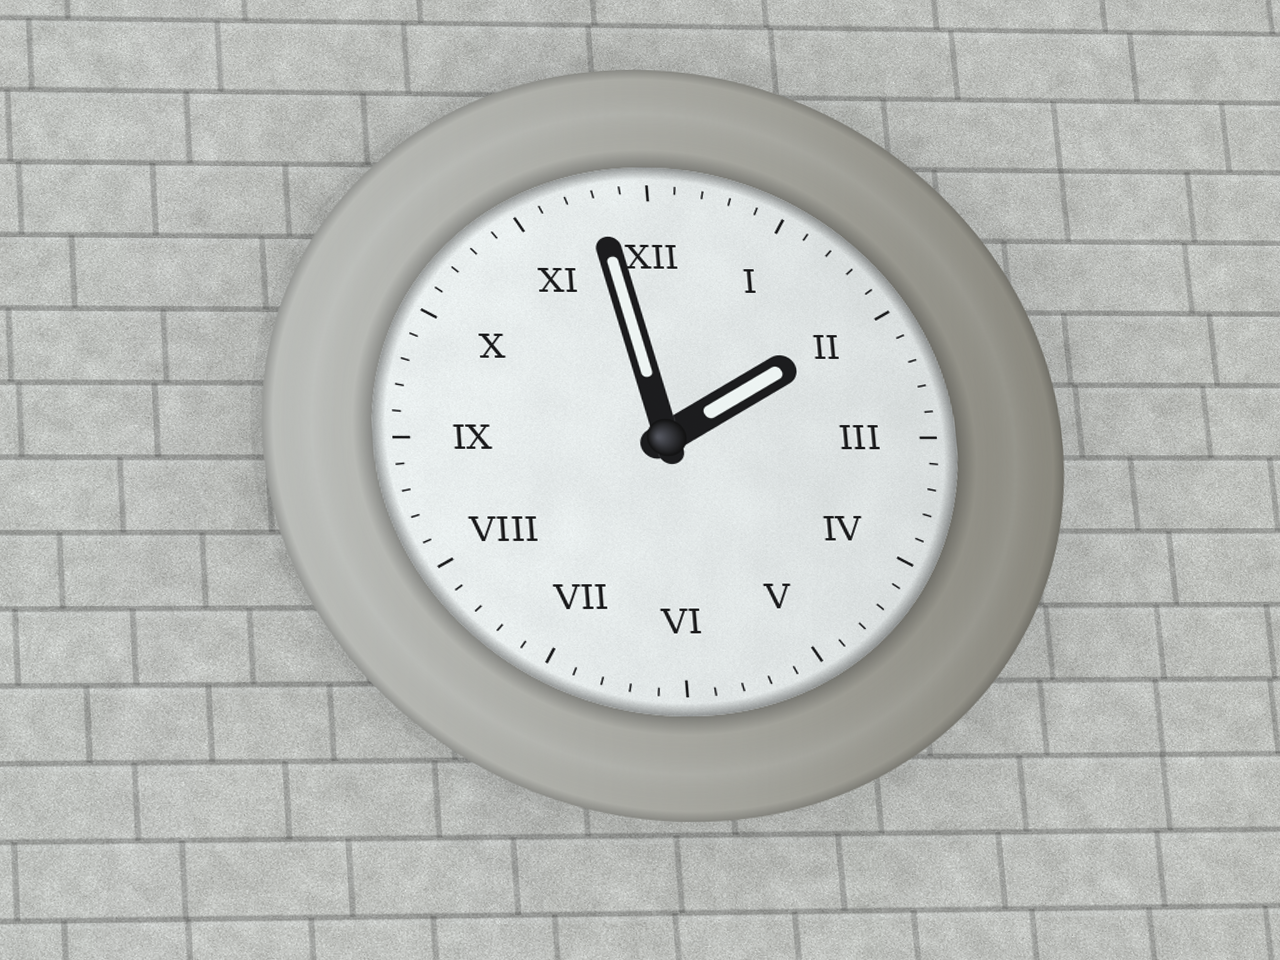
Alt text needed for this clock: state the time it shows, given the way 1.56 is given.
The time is 1.58
